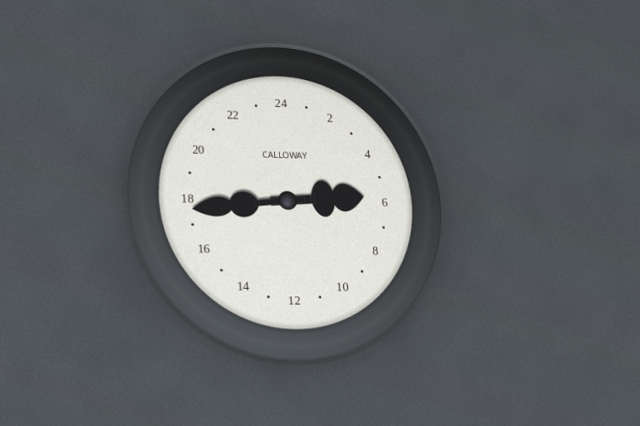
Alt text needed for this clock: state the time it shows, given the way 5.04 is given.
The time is 5.44
